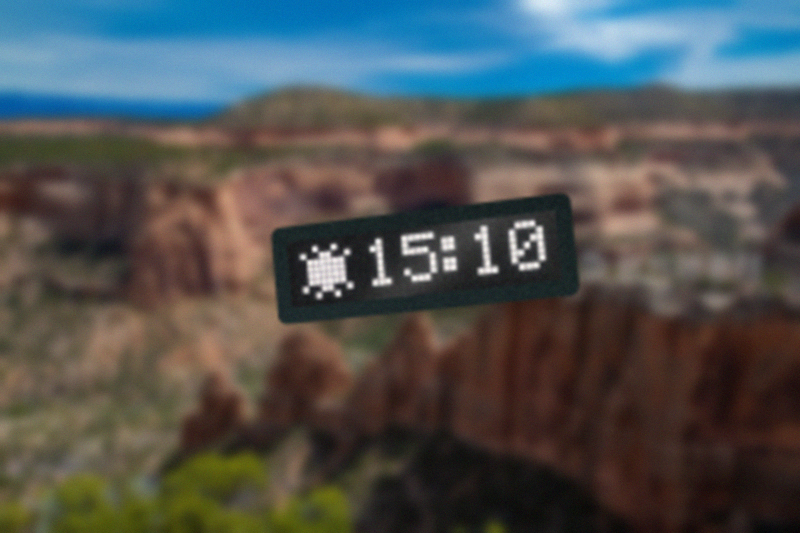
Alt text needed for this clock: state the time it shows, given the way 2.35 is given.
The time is 15.10
